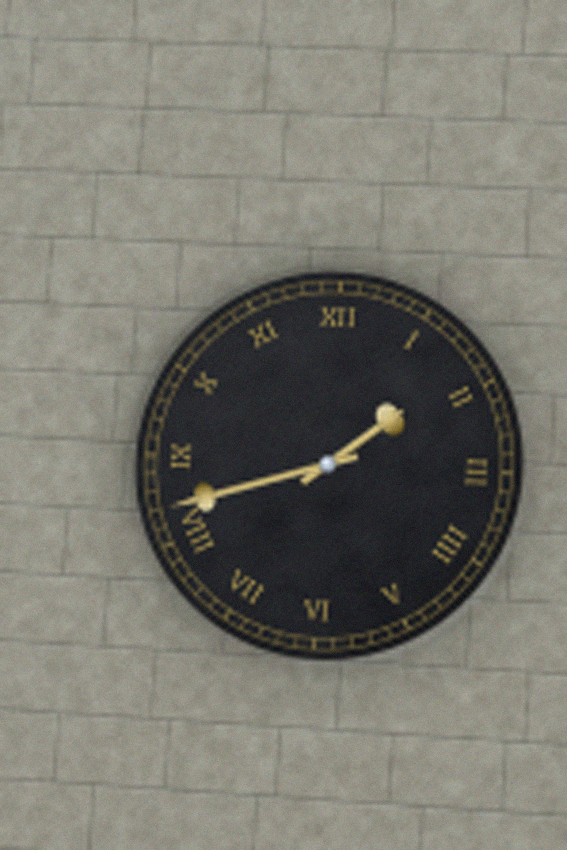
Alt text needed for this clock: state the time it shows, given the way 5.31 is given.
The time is 1.42
